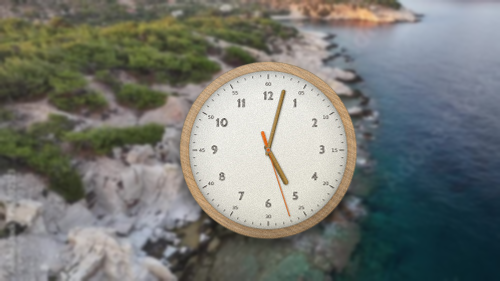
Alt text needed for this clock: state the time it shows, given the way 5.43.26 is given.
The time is 5.02.27
